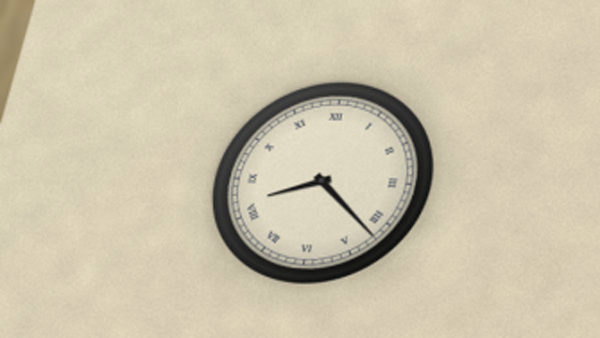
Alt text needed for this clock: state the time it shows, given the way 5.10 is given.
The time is 8.22
